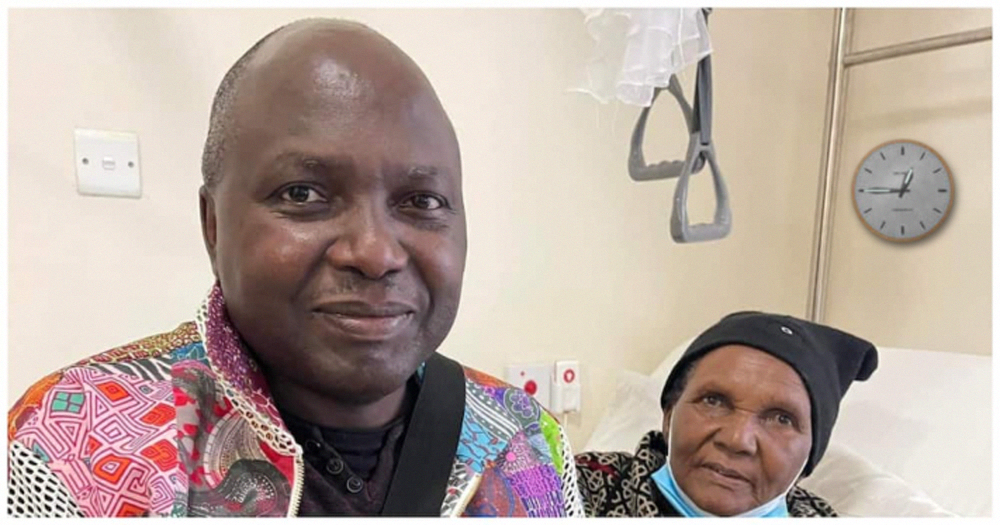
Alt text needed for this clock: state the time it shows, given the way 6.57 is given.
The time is 12.45
